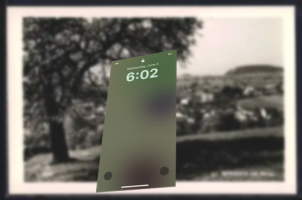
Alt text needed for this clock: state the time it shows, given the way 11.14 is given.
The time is 6.02
